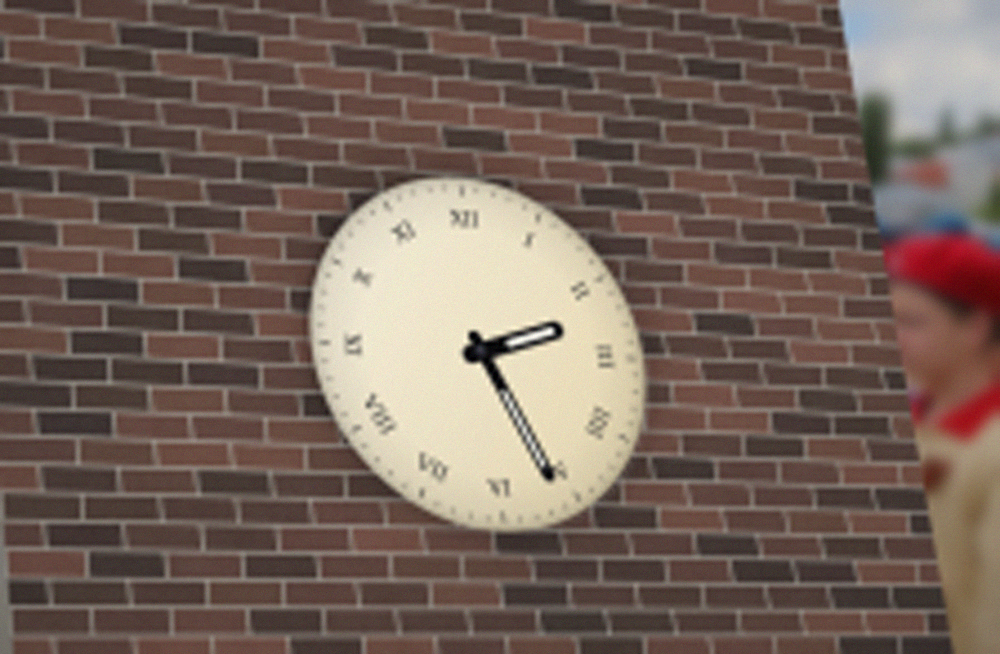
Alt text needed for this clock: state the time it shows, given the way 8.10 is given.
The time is 2.26
